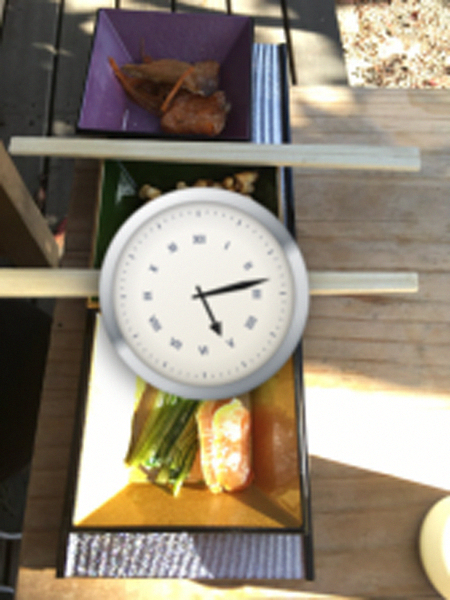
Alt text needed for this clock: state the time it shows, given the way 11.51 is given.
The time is 5.13
